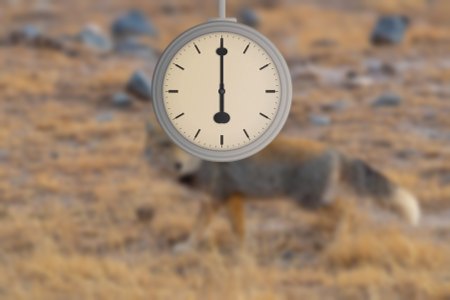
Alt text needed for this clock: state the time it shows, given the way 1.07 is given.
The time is 6.00
